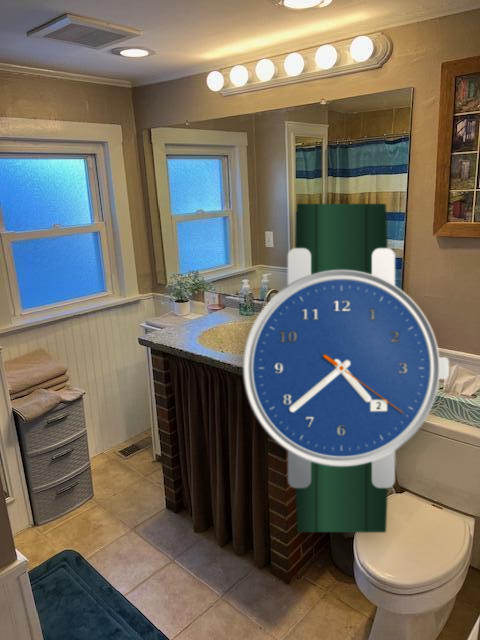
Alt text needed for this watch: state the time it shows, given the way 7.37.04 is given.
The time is 4.38.21
